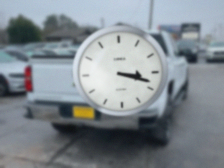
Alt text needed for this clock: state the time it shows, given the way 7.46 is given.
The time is 3.18
